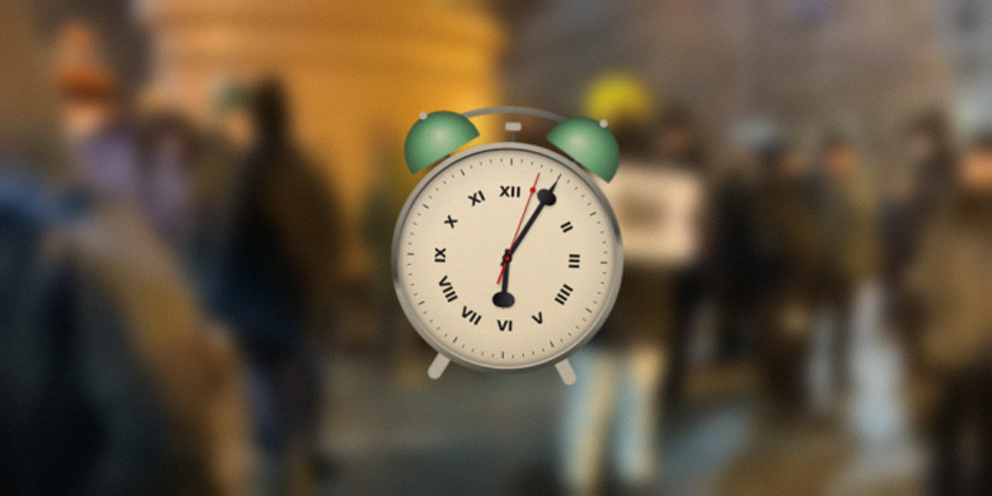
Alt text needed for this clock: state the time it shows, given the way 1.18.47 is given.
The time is 6.05.03
